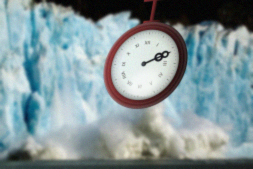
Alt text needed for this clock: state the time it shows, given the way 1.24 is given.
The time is 2.11
